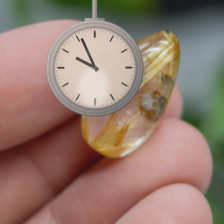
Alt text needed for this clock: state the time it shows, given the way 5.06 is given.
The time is 9.56
